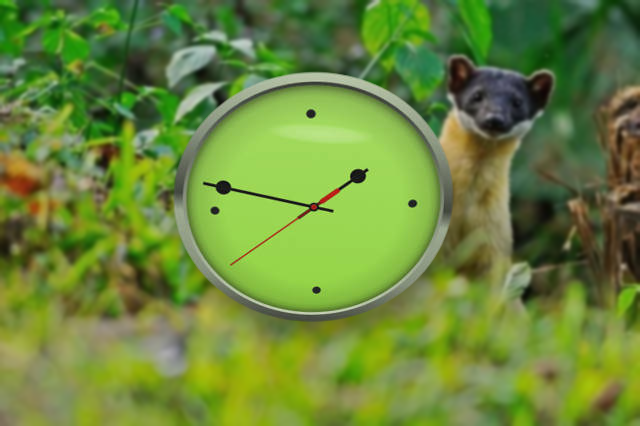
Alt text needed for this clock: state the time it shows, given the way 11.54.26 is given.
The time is 1.47.39
